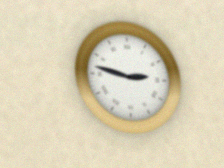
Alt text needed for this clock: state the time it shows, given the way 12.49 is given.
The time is 2.47
